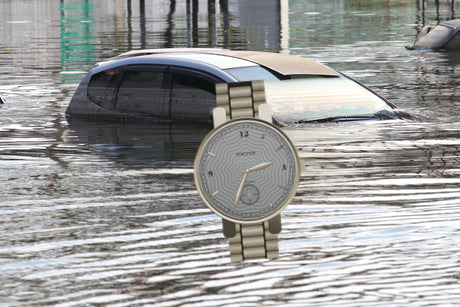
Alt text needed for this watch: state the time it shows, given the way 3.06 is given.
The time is 2.34
